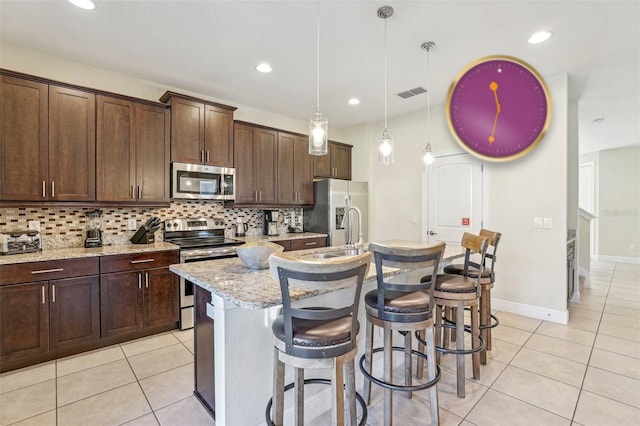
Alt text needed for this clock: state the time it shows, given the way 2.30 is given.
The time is 11.32
